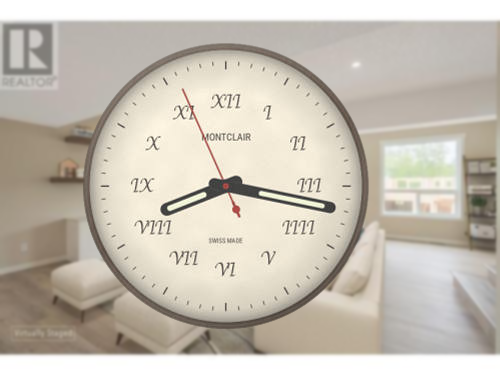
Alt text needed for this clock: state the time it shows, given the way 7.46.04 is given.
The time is 8.16.56
